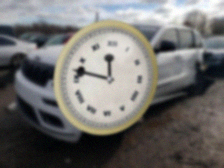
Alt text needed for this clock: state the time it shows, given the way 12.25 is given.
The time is 11.47
